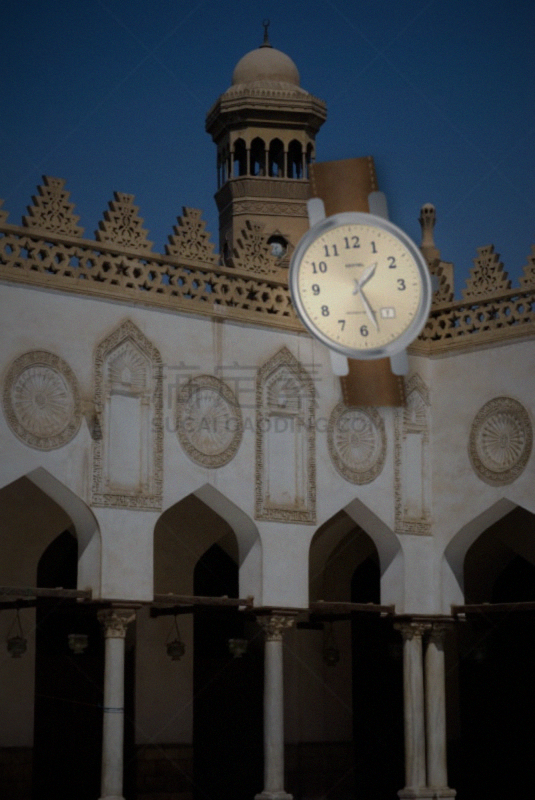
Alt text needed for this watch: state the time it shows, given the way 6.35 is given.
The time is 1.27
